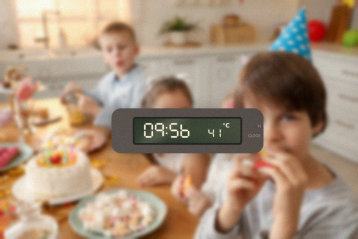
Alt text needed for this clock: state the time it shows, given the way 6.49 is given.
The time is 9.56
